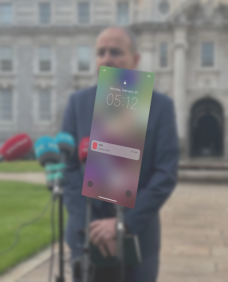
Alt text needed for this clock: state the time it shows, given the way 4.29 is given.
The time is 5.12
